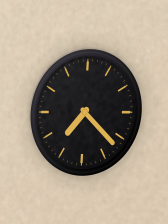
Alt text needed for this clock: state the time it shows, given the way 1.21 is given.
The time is 7.22
